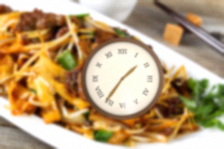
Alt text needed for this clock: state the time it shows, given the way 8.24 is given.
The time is 1.36
